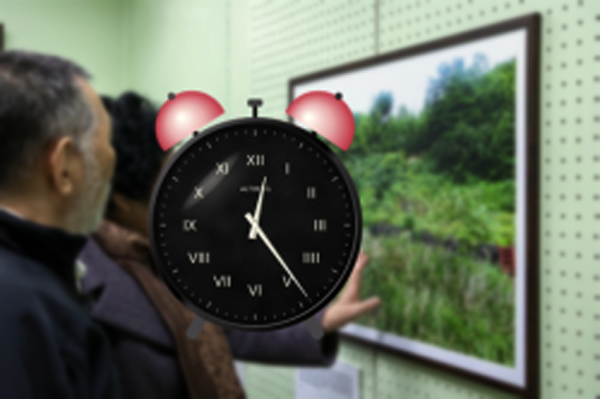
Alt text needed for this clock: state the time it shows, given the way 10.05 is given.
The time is 12.24
